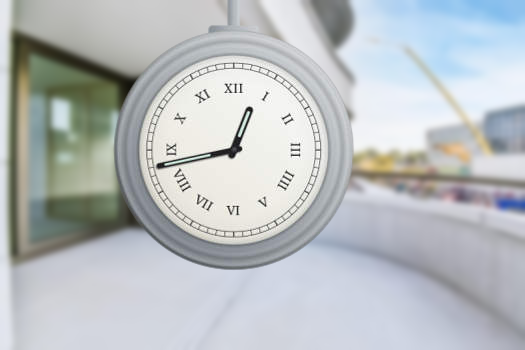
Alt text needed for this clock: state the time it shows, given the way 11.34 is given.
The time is 12.43
